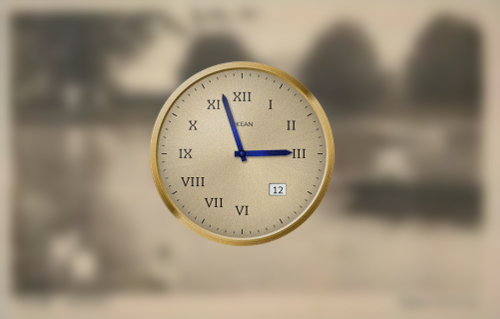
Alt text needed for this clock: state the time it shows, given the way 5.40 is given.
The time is 2.57
